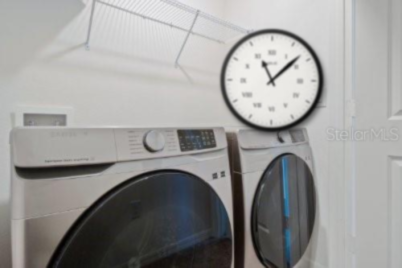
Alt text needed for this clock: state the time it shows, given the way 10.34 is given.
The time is 11.08
